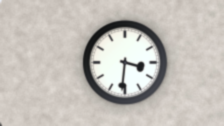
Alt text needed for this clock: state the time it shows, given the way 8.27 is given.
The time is 3.31
